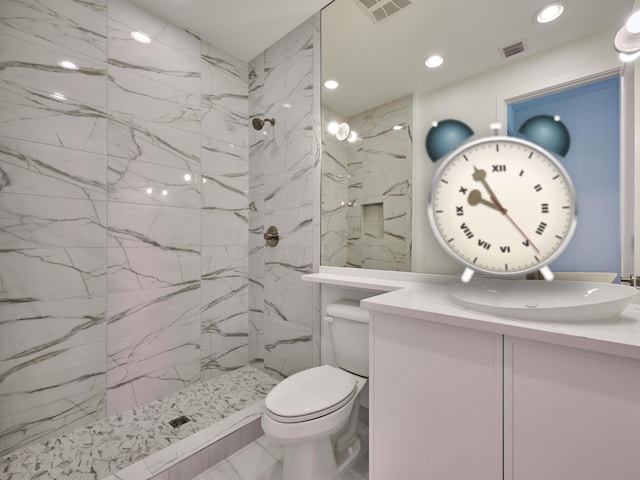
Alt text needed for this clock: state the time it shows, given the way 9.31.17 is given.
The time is 9.55.24
